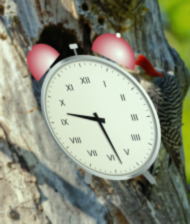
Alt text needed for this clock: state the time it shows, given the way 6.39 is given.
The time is 9.28
